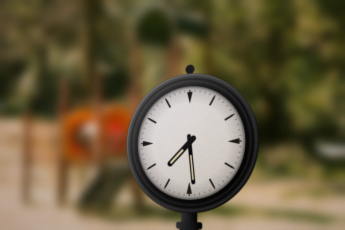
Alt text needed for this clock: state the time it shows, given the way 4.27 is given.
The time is 7.29
